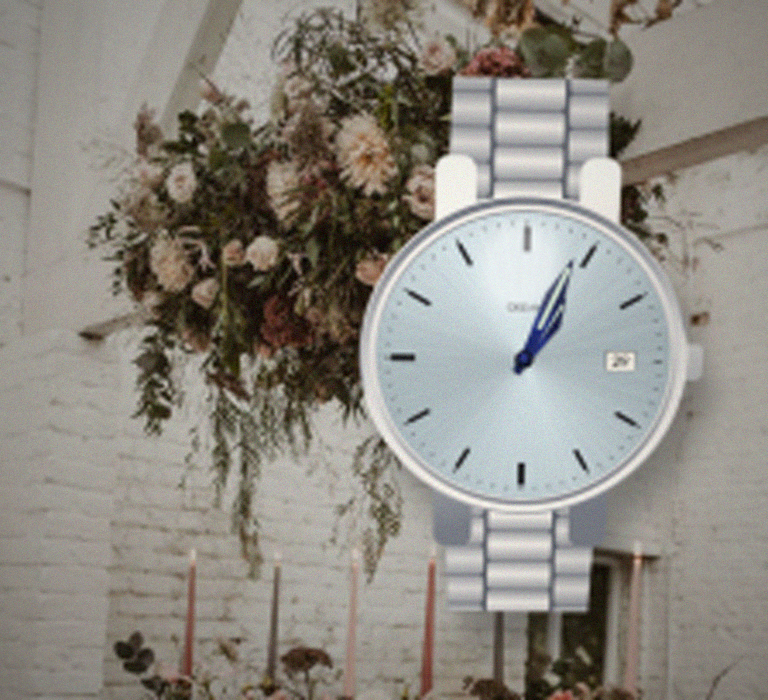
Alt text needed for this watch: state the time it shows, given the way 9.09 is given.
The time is 1.04
